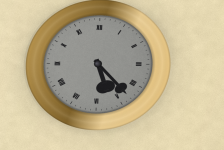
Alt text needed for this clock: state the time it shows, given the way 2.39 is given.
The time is 5.23
